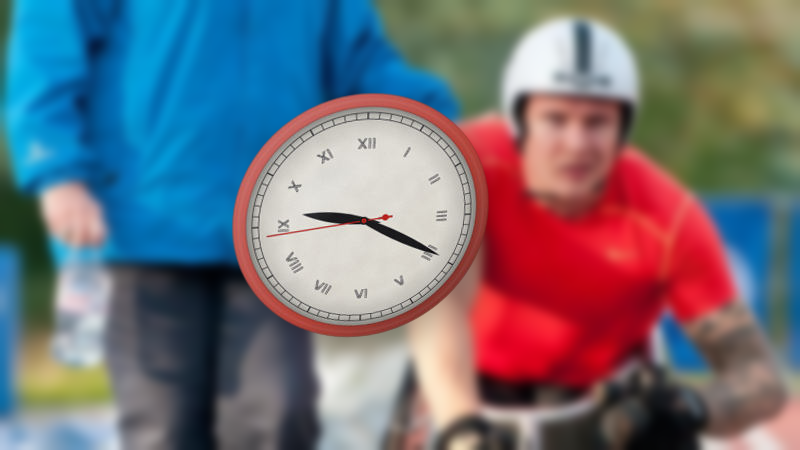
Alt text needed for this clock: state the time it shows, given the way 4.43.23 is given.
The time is 9.19.44
